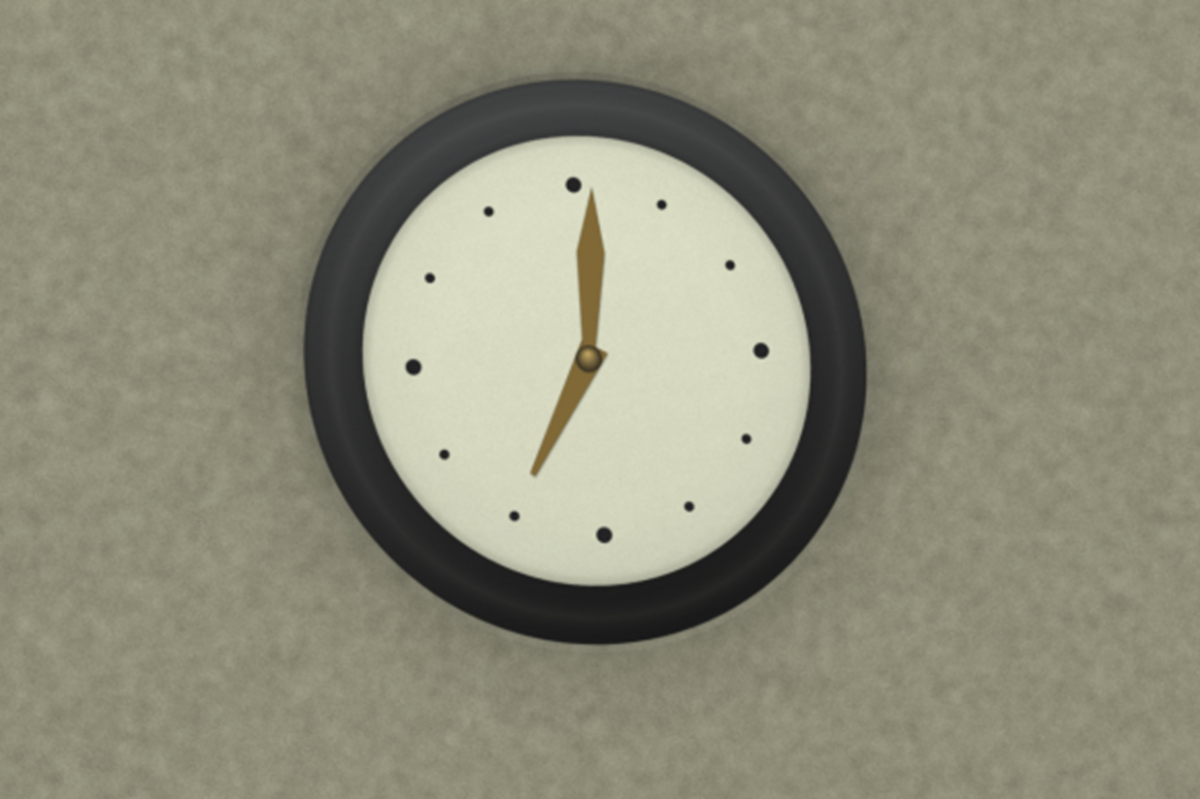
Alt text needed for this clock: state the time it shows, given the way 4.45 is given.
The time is 7.01
